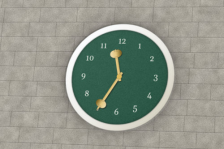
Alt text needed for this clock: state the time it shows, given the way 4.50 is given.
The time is 11.35
